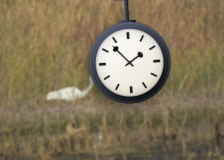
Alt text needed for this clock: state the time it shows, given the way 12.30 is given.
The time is 1.53
